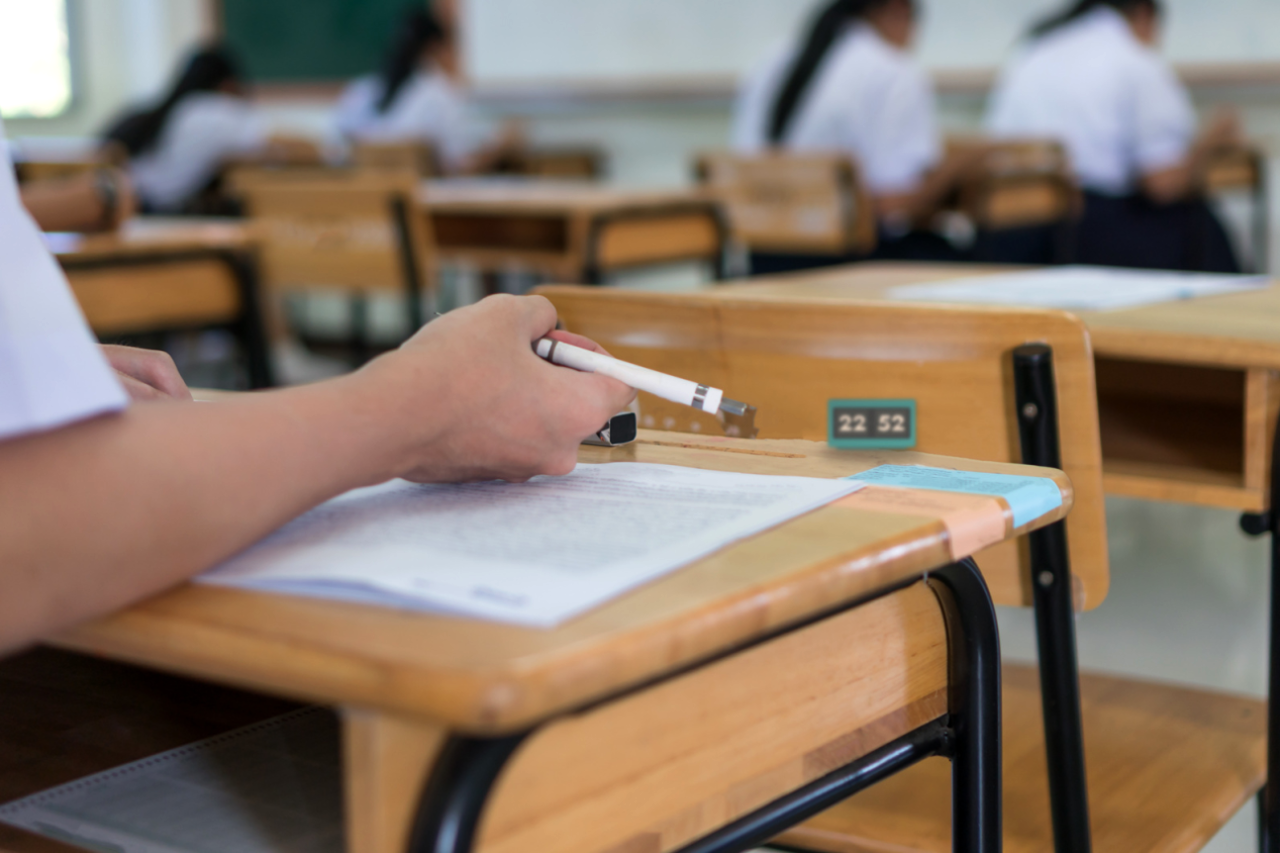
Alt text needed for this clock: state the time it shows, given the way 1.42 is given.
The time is 22.52
